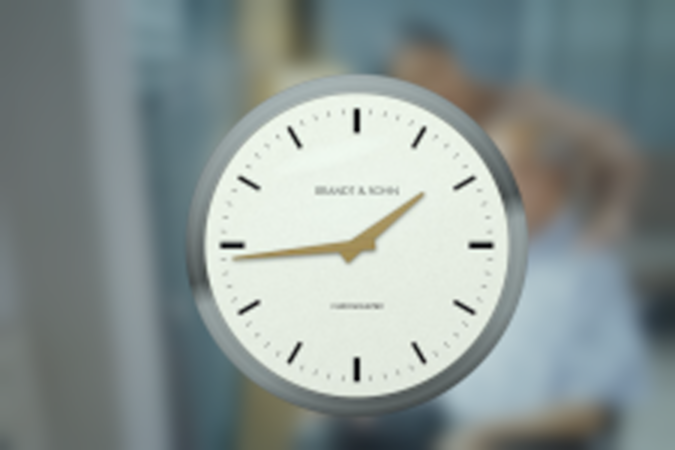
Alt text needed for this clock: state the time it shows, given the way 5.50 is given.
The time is 1.44
